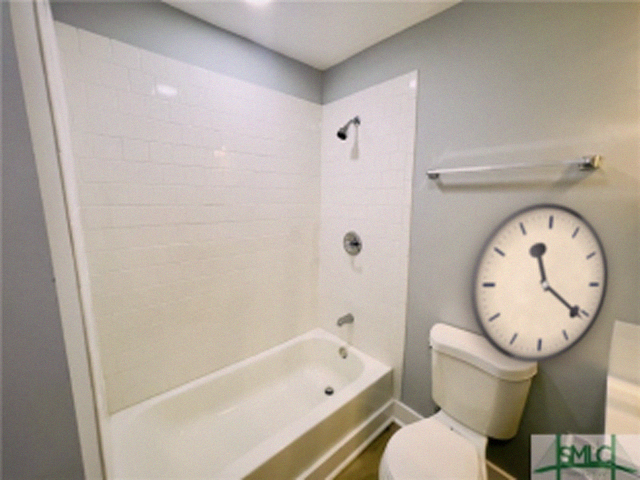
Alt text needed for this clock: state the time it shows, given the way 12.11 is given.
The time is 11.21
